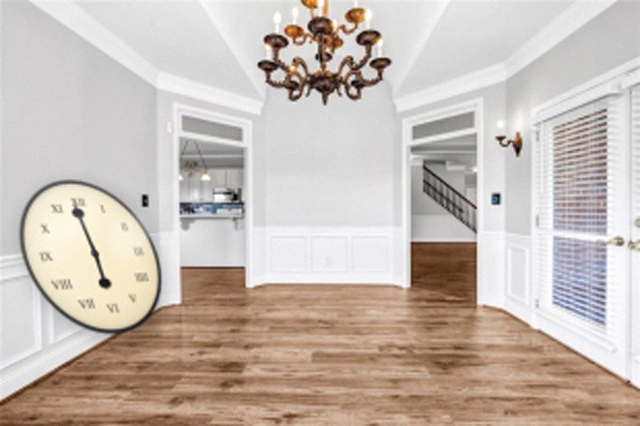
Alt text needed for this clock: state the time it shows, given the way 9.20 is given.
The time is 5.59
